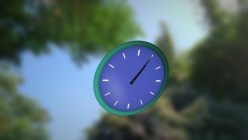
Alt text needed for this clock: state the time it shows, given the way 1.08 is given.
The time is 1.05
